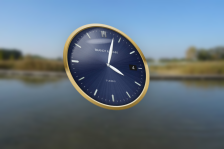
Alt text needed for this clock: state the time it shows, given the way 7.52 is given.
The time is 4.03
